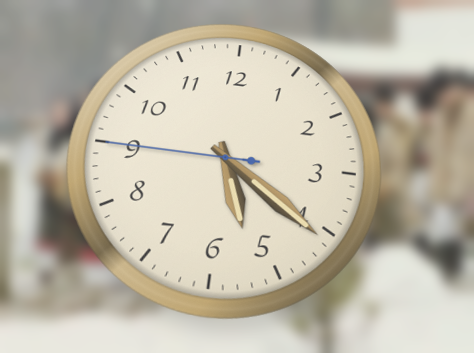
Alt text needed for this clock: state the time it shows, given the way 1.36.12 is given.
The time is 5.20.45
